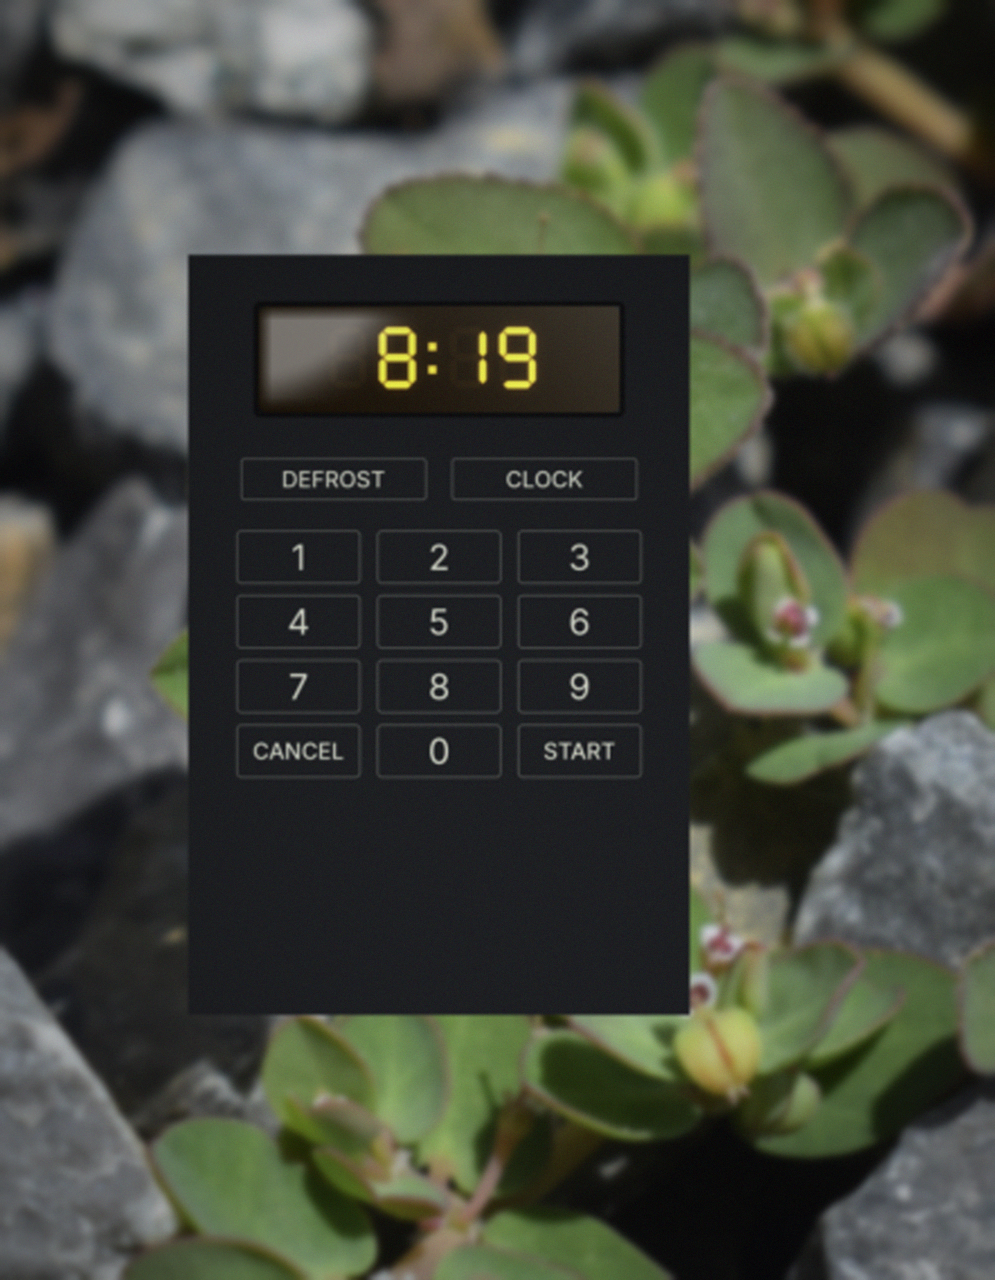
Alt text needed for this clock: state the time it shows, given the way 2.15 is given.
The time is 8.19
